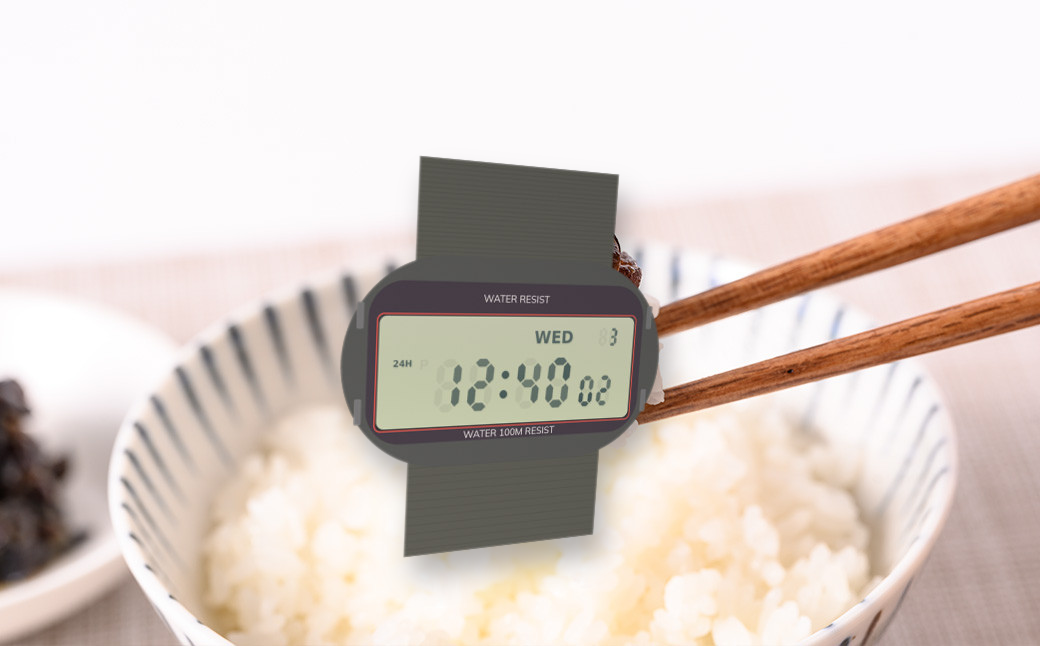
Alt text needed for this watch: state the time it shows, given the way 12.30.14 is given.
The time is 12.40.02
